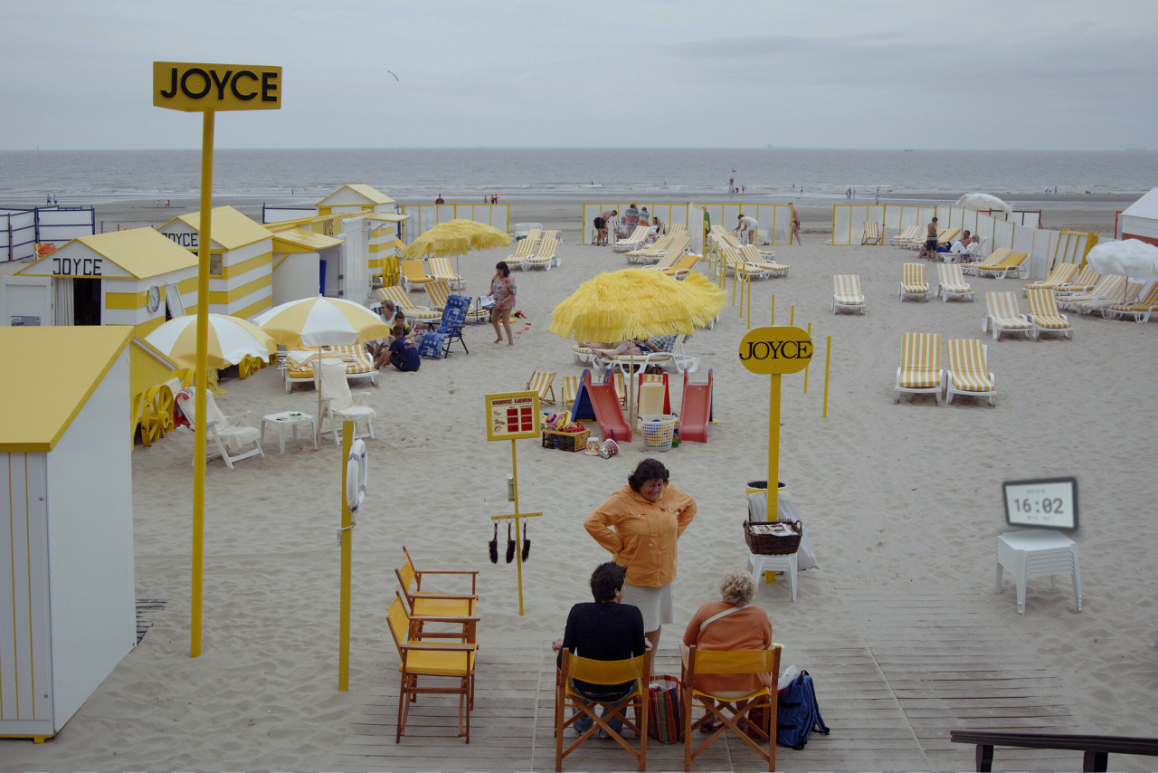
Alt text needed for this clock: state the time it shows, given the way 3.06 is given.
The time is 16.02
